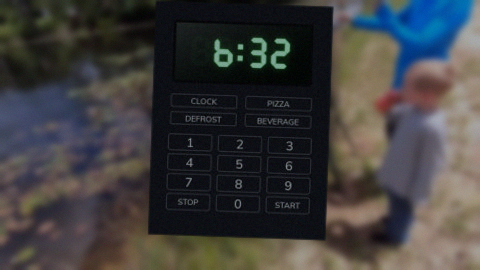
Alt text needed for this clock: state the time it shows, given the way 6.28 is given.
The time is 6.32
